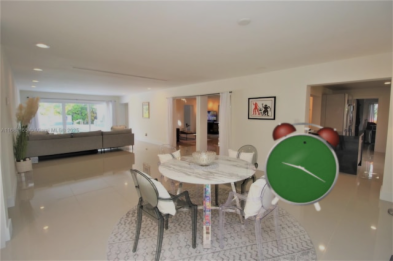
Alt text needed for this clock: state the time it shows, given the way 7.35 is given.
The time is 9.19
